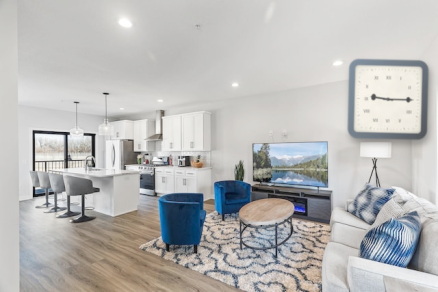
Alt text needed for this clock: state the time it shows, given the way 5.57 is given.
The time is 9.15
